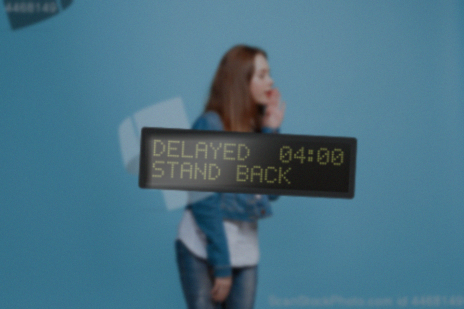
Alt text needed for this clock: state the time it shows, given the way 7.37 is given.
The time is 4.00
